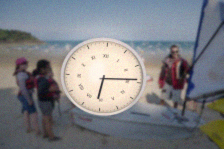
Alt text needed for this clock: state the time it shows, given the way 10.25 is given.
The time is 6.14
